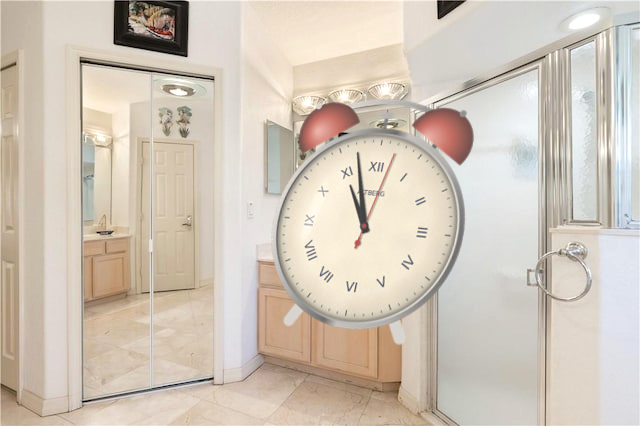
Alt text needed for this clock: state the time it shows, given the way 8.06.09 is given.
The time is 10.57.02
